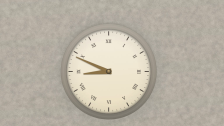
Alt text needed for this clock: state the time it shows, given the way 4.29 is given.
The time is 8.49
